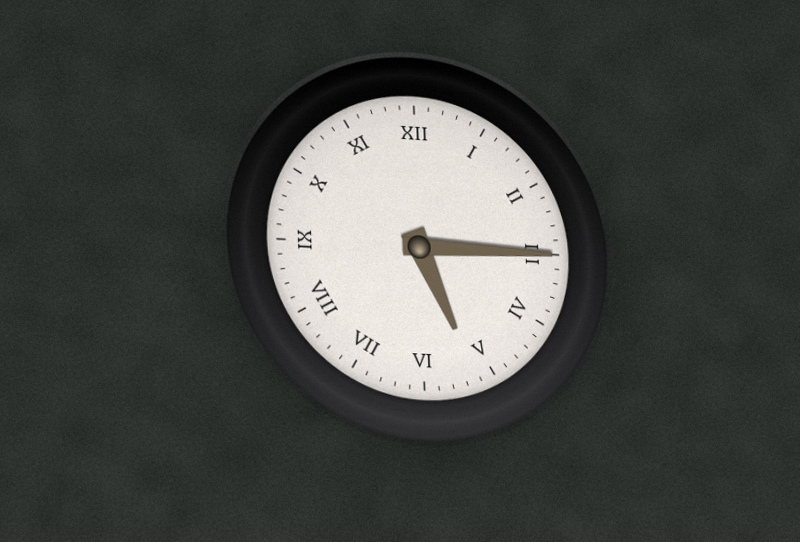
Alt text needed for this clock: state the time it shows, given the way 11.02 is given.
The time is 5.15
